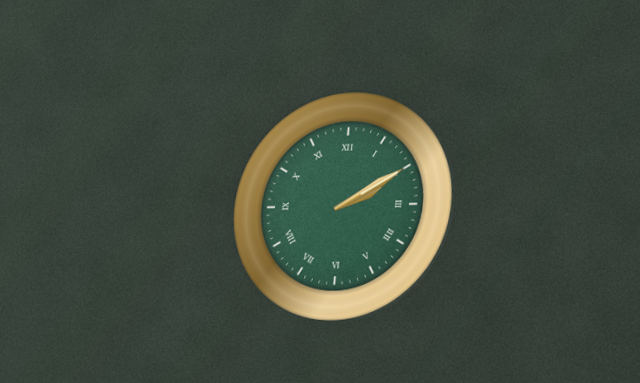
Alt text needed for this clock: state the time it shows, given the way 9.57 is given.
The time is 2.10
